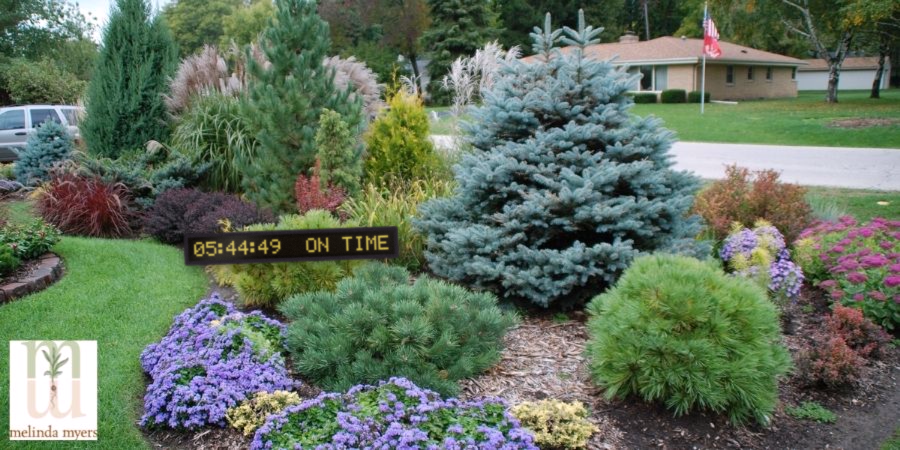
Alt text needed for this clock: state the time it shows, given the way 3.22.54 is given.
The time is 5.44.49
